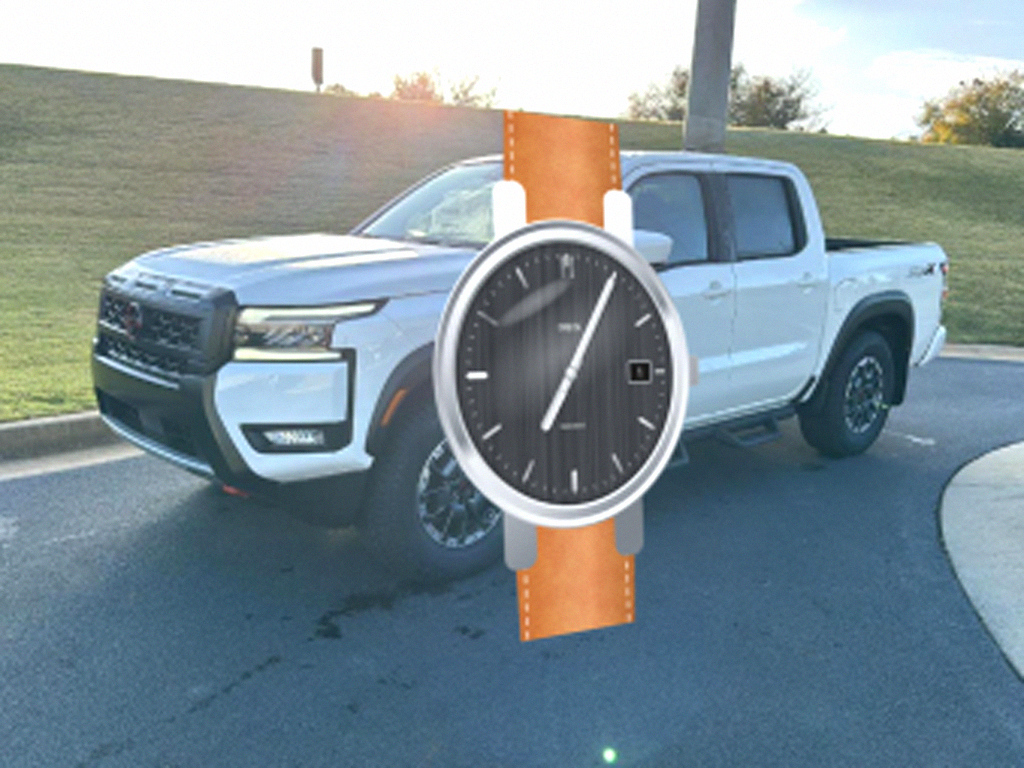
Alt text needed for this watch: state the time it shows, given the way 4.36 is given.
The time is 7.05
